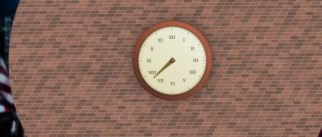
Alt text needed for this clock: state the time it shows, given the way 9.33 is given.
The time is 7.38
